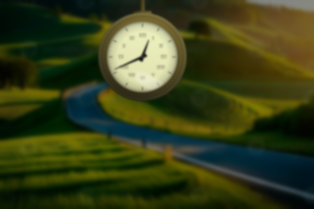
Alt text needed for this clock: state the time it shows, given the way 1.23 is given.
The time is 12.41
